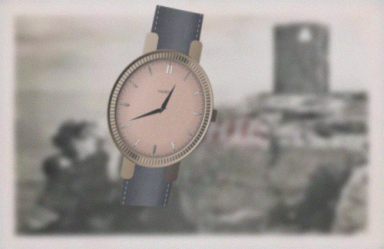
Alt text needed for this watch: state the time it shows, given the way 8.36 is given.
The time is 12.41
